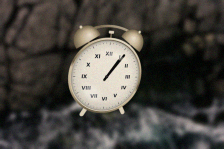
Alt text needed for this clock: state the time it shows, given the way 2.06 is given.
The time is 1.06
